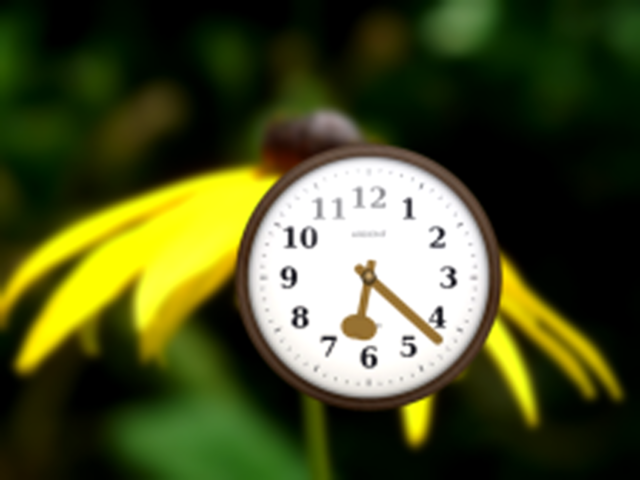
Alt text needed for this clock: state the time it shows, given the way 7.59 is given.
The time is 6.22
